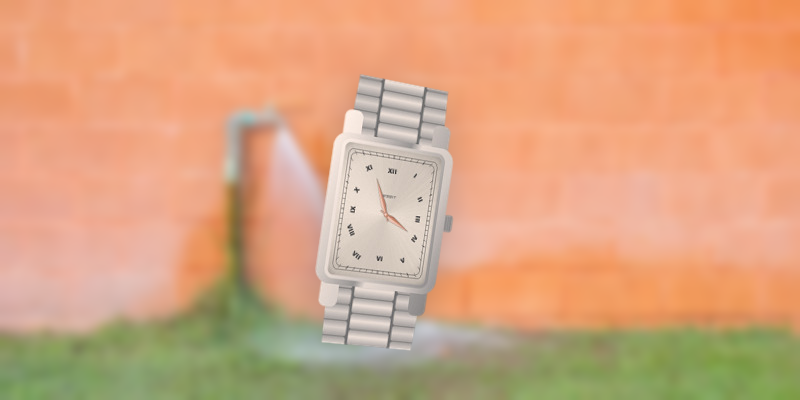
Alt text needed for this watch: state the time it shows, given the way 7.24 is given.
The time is 3.56
